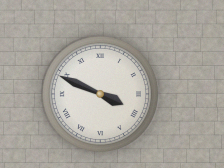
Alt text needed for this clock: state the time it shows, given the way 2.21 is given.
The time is 3.49
